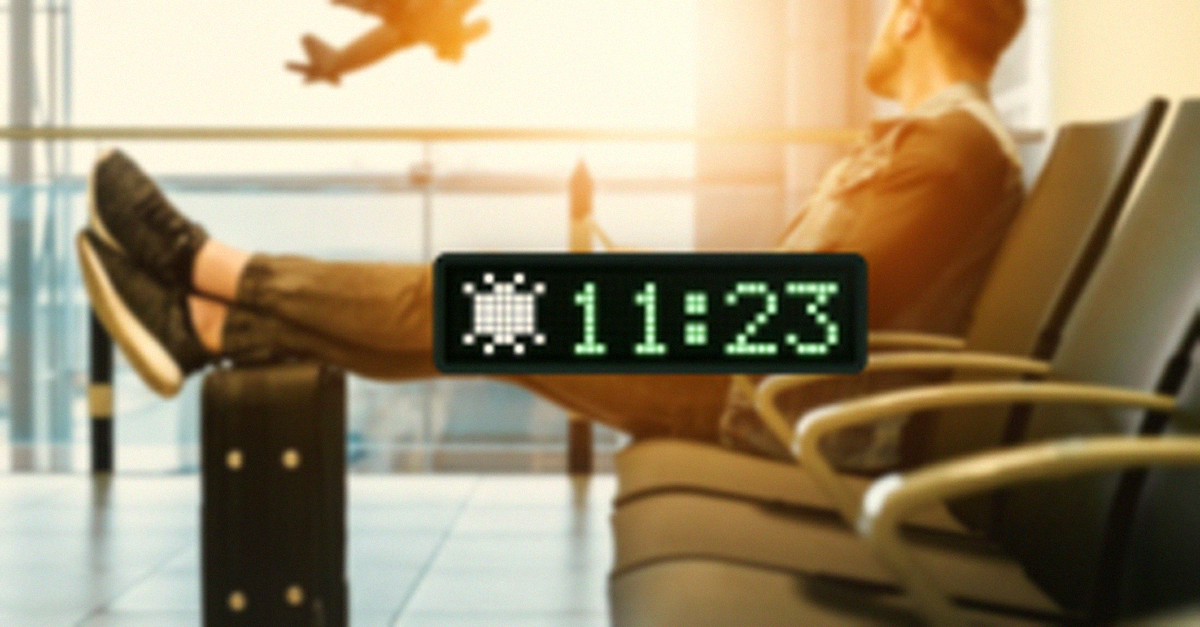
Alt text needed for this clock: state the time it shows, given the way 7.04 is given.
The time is 11.23
